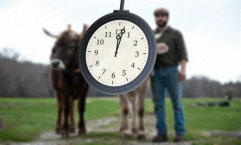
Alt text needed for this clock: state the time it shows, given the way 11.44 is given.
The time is 12.02
